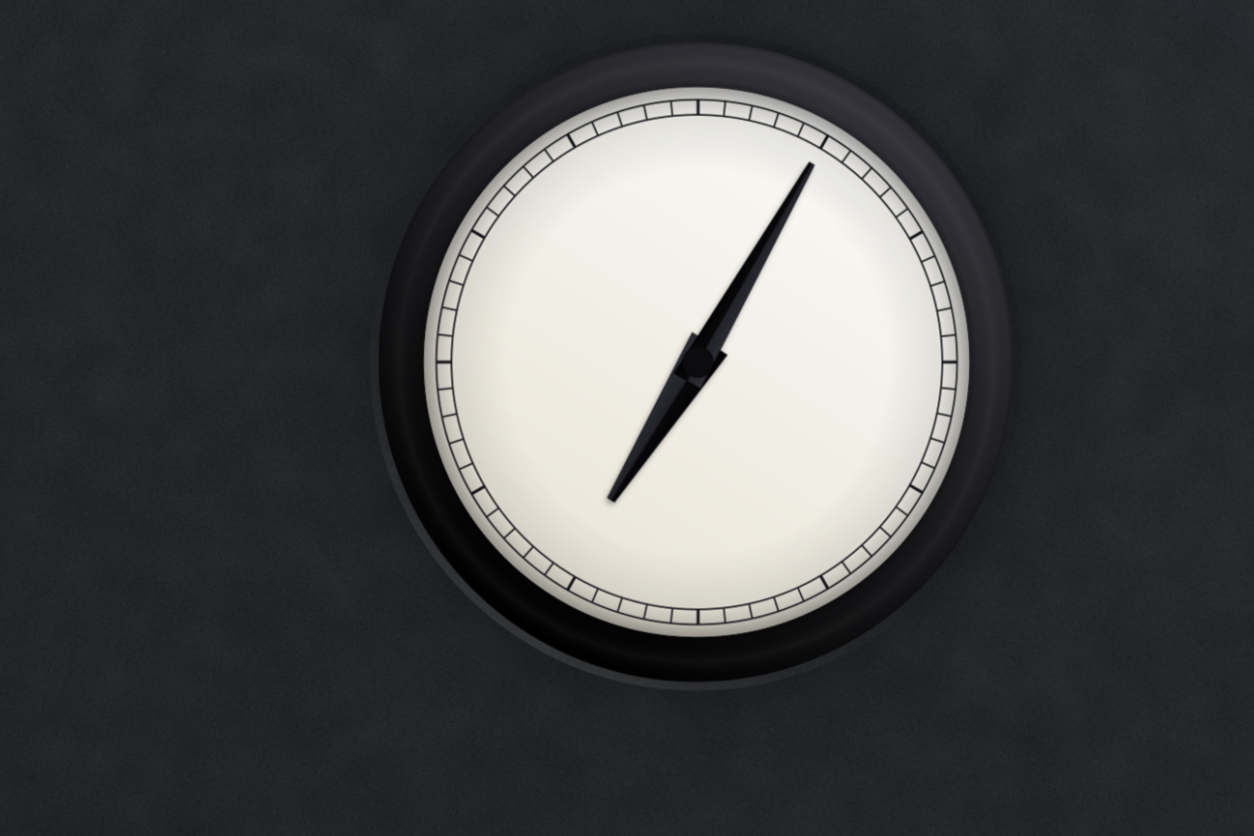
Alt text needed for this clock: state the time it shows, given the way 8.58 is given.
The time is 7.05
